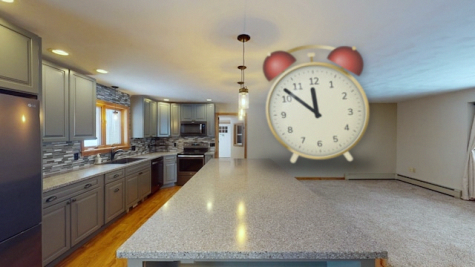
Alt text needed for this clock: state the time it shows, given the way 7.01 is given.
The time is 11.52
